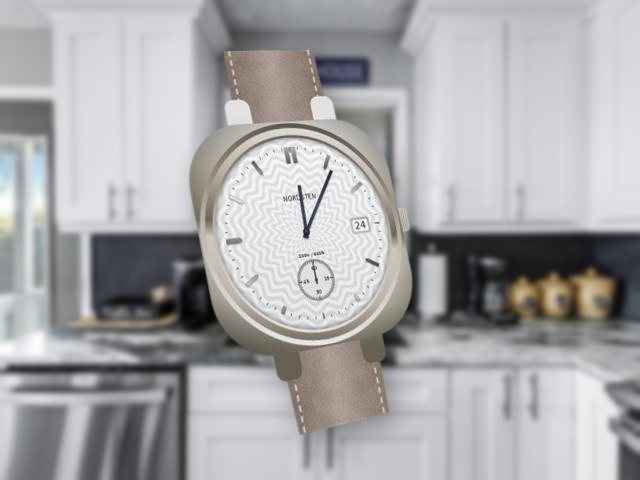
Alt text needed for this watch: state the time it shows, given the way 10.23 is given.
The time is 12.06
